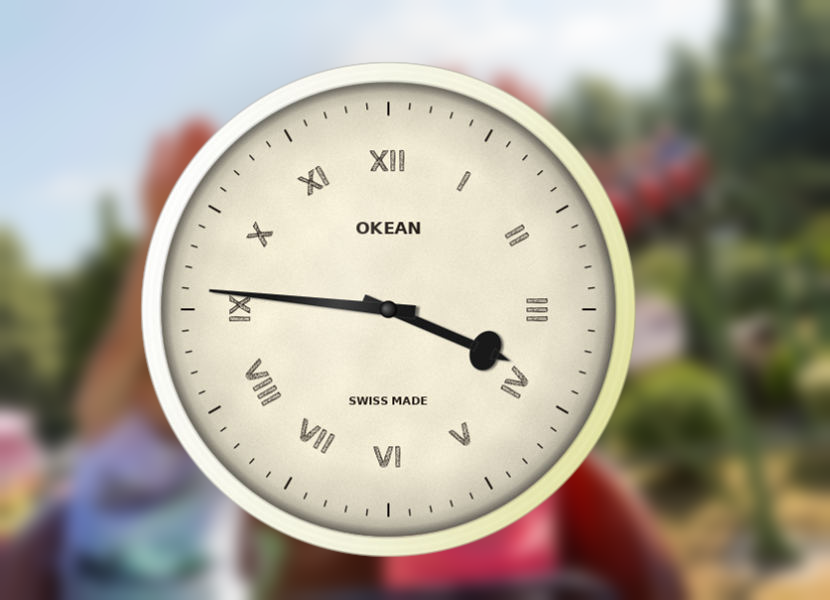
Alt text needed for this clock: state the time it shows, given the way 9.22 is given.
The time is 3.46
